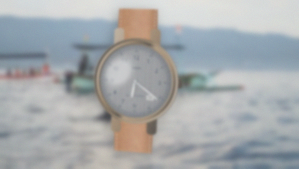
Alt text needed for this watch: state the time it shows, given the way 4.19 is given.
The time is 6.21
